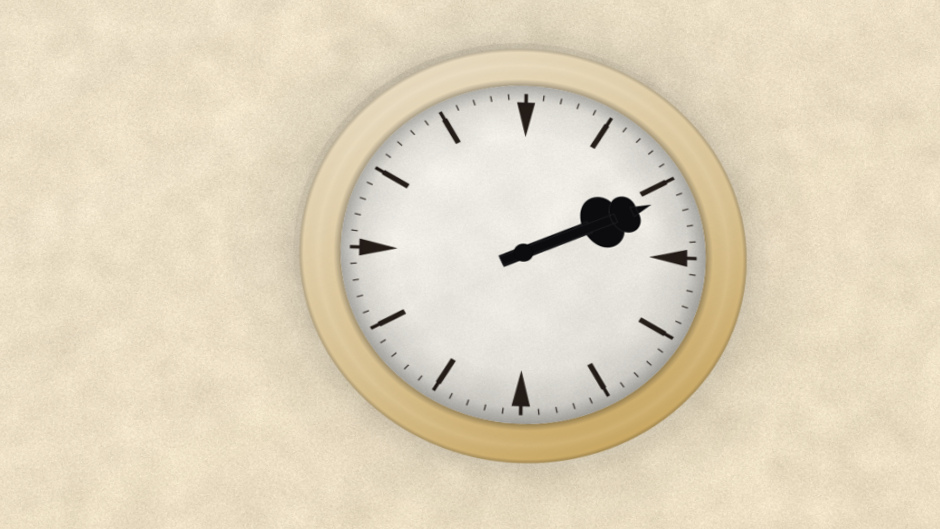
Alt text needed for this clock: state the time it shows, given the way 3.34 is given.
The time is 2.11
